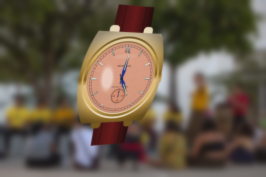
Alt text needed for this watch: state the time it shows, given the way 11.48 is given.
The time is 5.01
